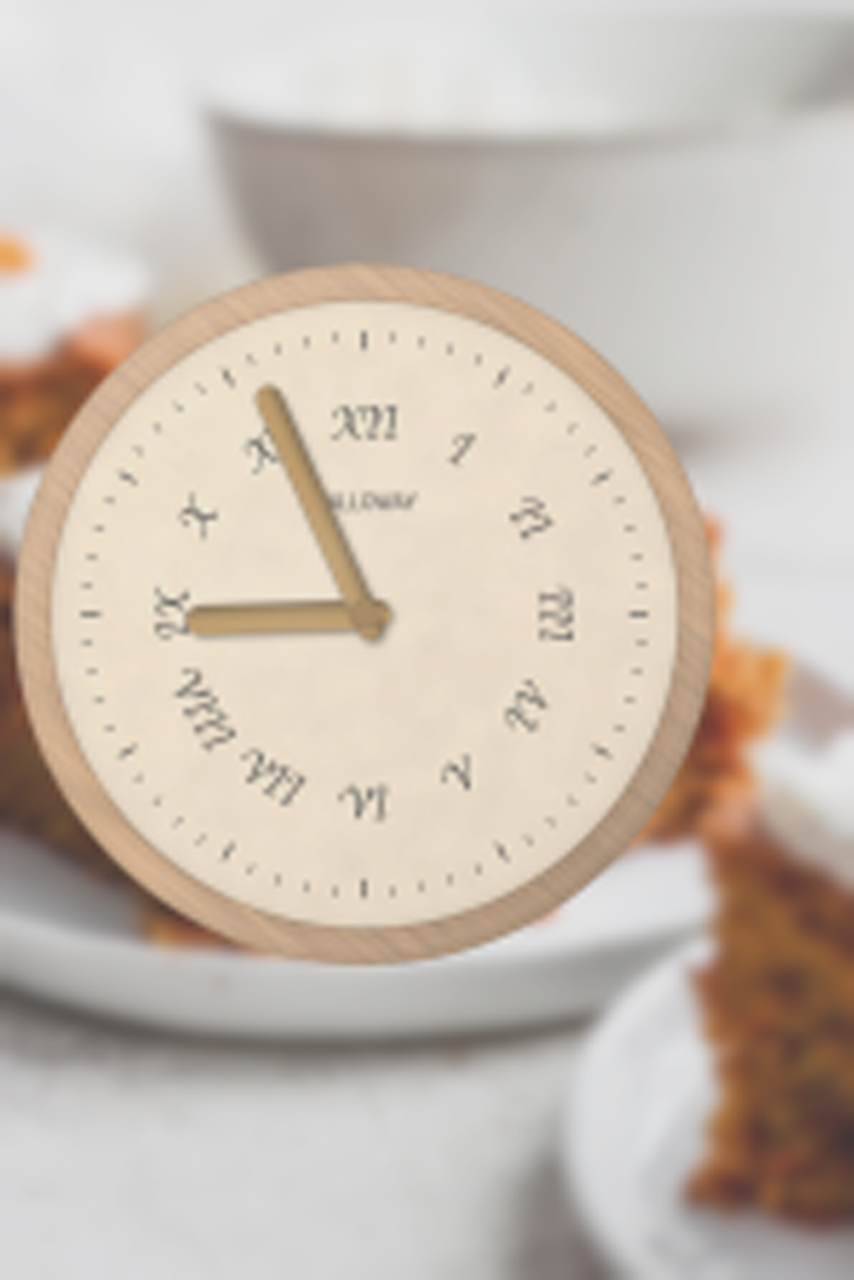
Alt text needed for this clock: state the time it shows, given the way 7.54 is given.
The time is 8.56
